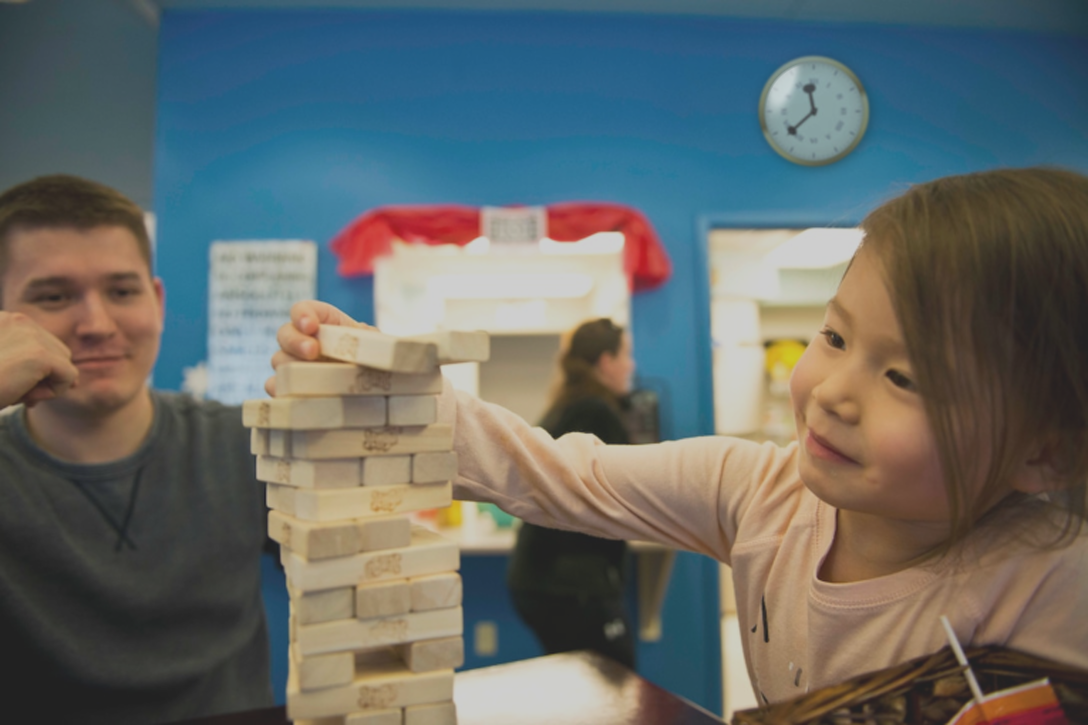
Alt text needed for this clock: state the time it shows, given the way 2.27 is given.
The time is 11.38
